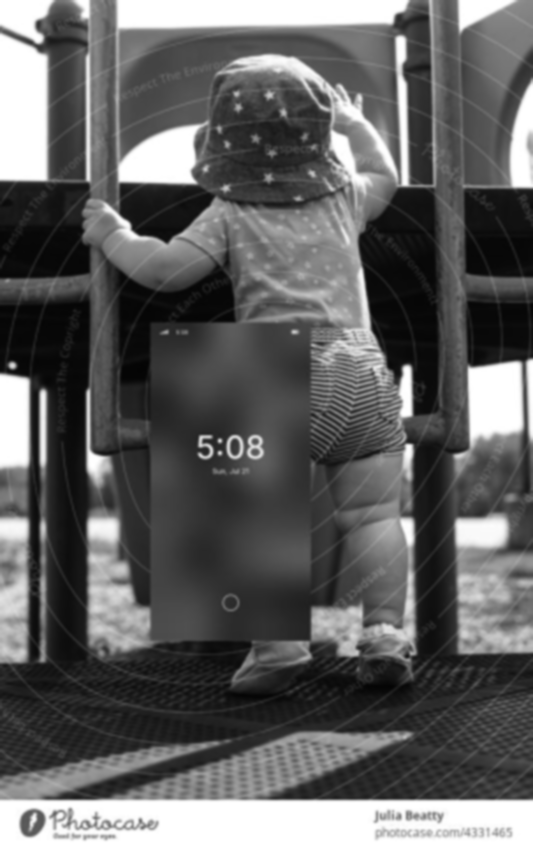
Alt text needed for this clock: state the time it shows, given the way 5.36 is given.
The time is 5.08
